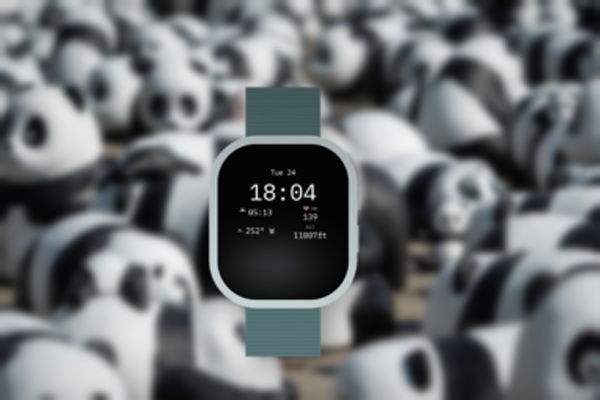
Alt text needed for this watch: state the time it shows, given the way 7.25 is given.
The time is 18.04
